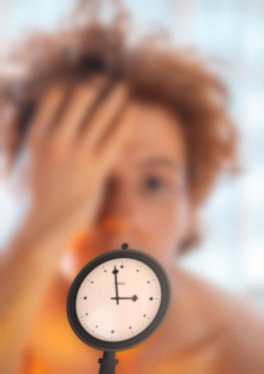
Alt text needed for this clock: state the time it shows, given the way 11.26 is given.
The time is 2.58
